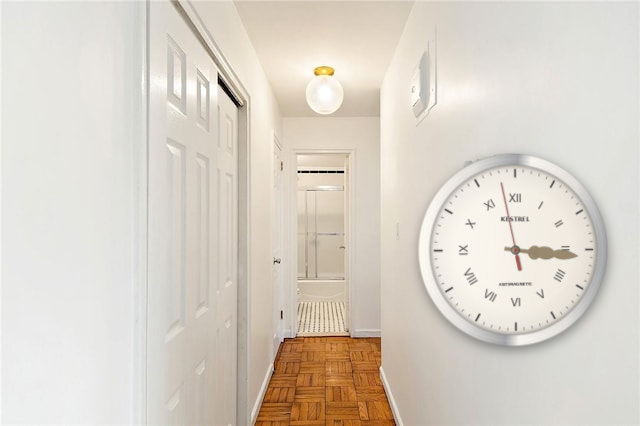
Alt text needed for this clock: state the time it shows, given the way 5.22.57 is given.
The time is 3.15.58
